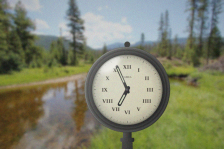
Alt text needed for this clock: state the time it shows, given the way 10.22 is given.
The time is 6.56
